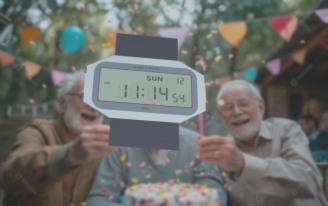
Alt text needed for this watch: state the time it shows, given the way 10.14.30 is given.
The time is 11.14.54
